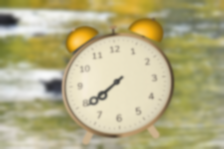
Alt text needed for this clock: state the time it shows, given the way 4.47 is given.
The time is 7.39
